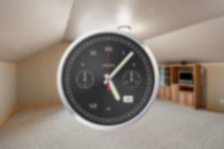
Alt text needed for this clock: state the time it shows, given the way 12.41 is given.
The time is 5.07
